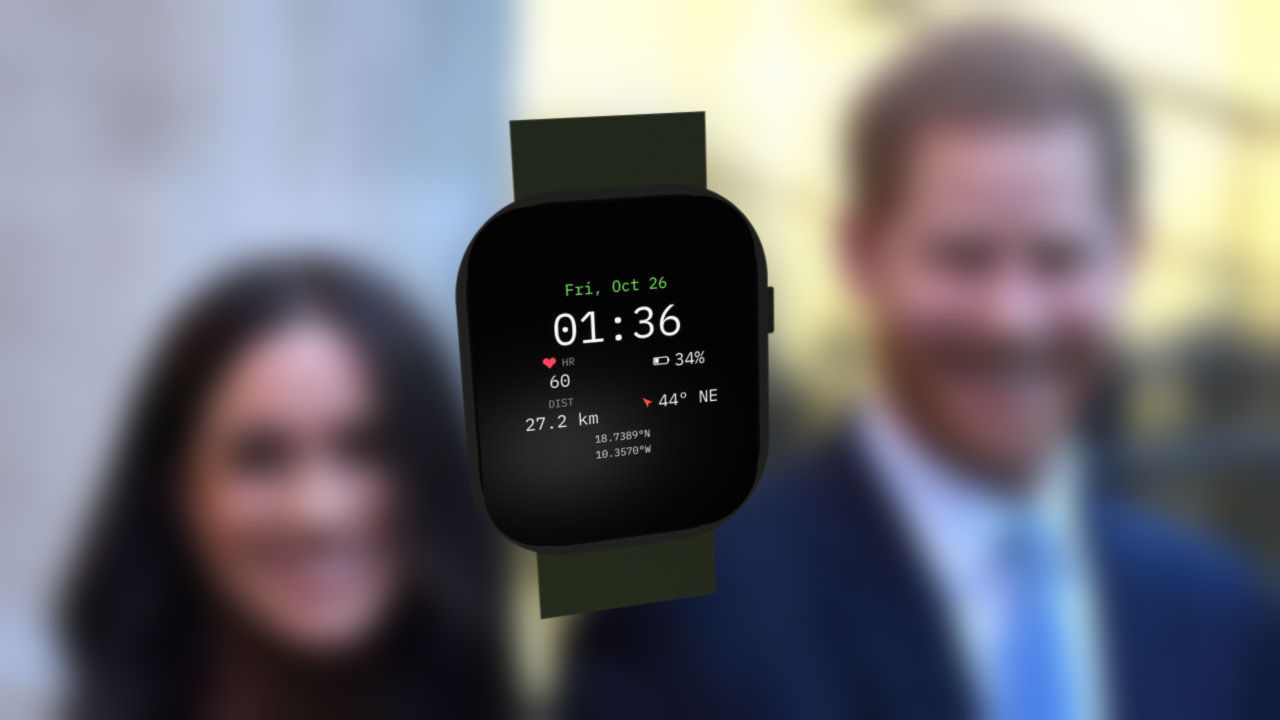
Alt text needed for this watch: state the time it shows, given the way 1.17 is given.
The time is 1.36
